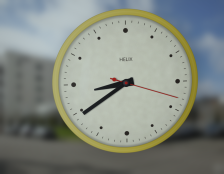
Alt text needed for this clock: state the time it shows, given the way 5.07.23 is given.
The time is 8.39.18
